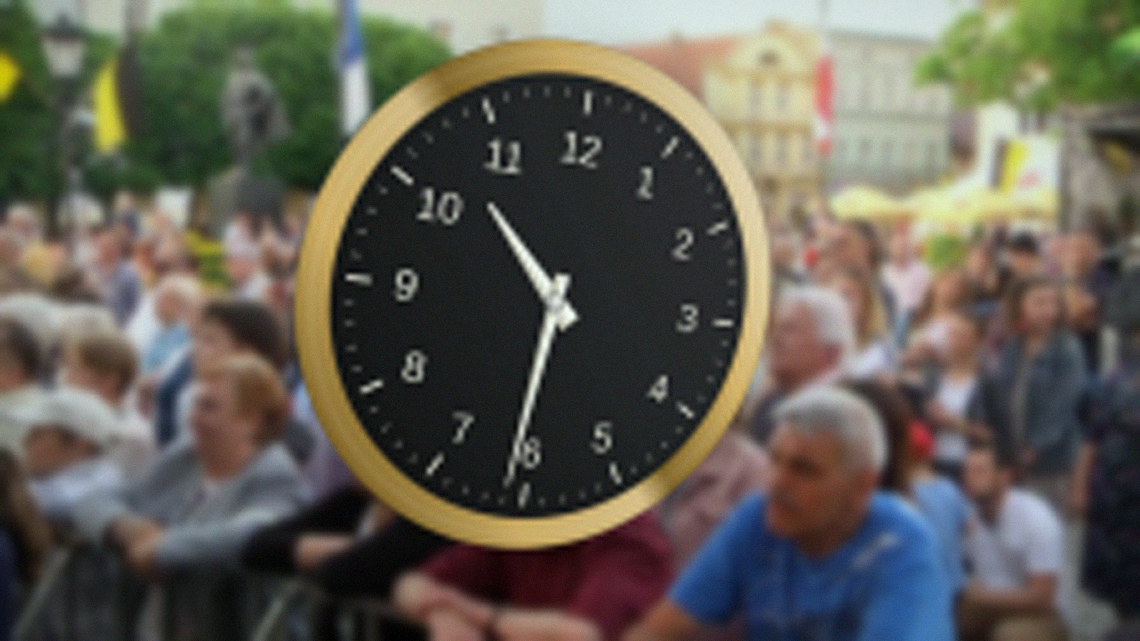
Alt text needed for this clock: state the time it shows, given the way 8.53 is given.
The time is 10.31
